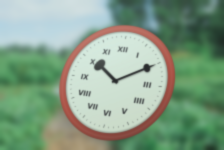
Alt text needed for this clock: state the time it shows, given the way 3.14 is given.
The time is 10.10
